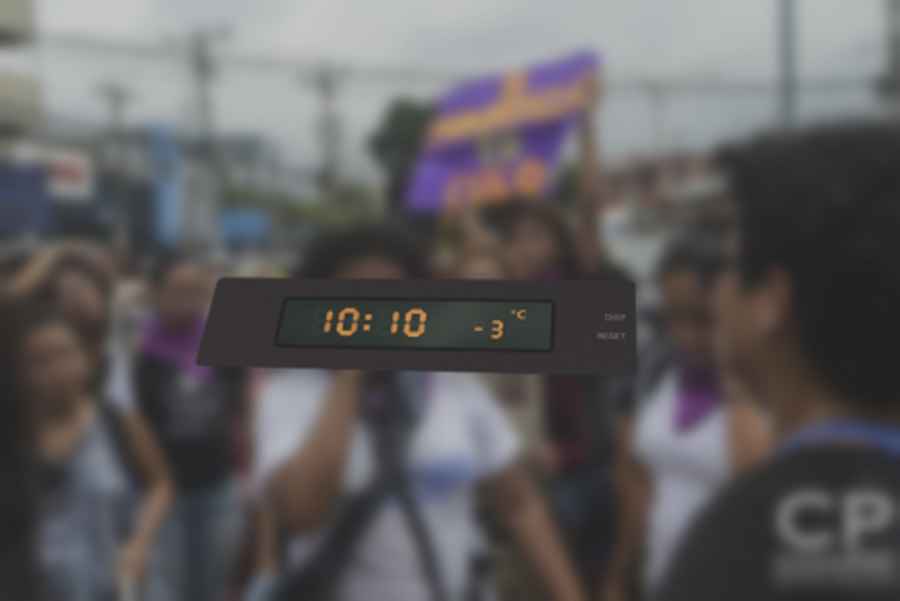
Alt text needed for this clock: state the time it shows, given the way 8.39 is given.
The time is 10.10
